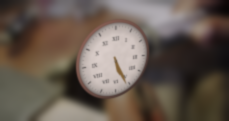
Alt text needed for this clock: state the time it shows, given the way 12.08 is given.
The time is 5.26
